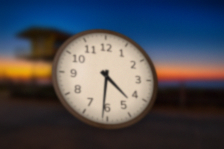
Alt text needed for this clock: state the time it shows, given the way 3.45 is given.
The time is 4.31
